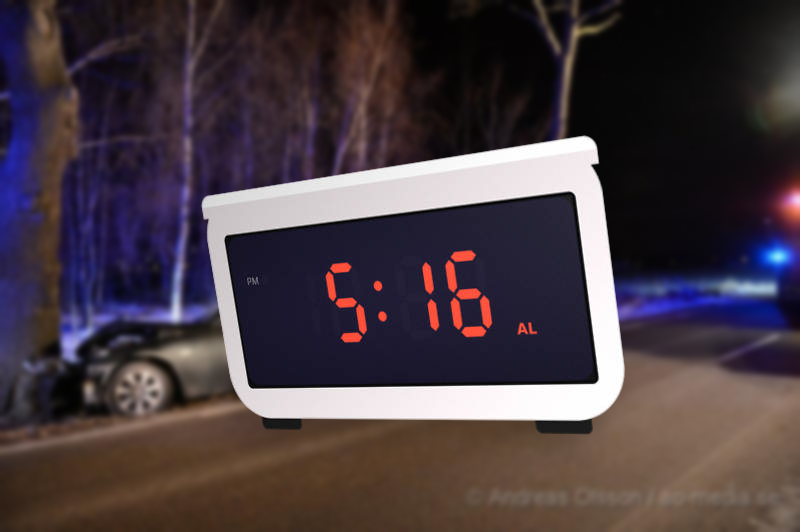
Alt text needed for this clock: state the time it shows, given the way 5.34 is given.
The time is 5.16
